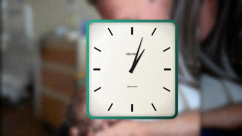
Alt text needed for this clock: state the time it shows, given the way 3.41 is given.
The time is 1.03
